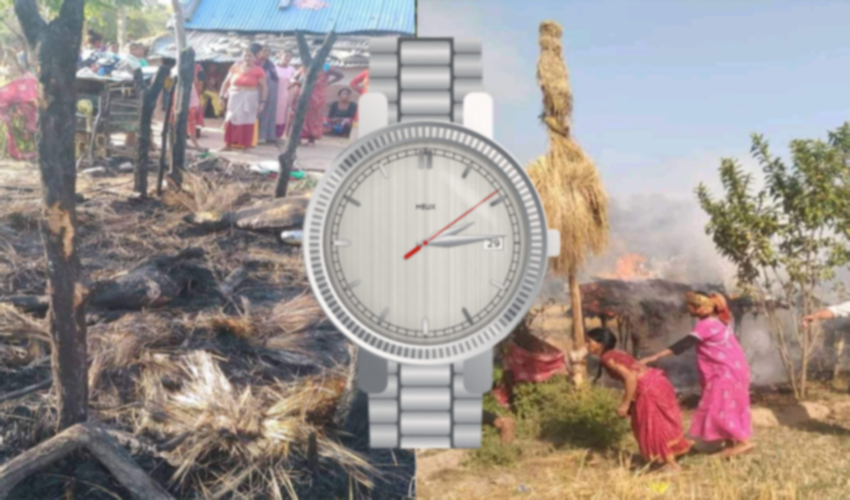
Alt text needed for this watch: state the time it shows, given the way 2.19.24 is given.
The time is 2.14.09
